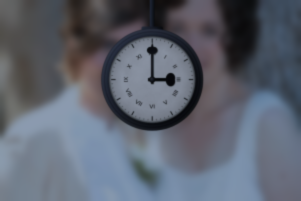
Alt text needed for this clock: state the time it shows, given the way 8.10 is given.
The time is 3.00
